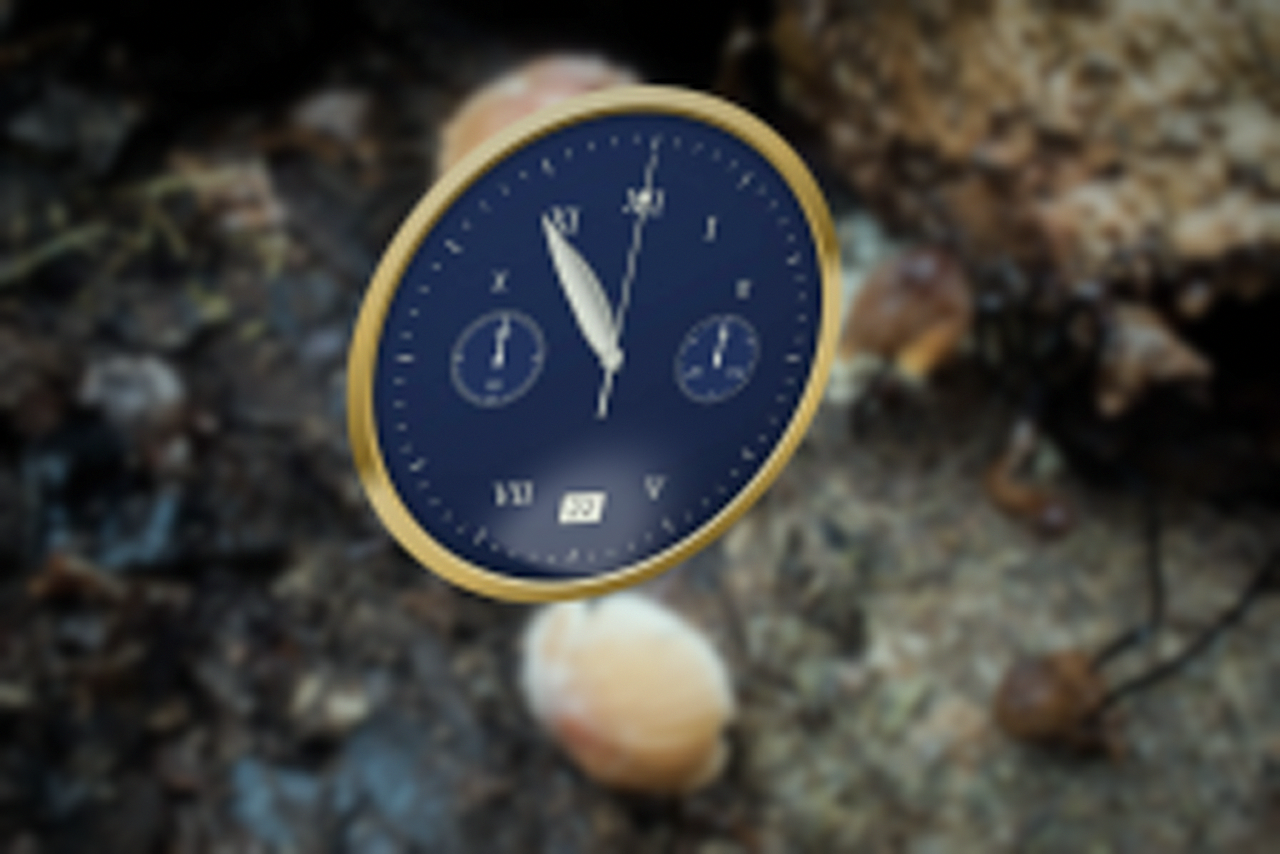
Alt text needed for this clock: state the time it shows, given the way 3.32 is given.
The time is 10.54
